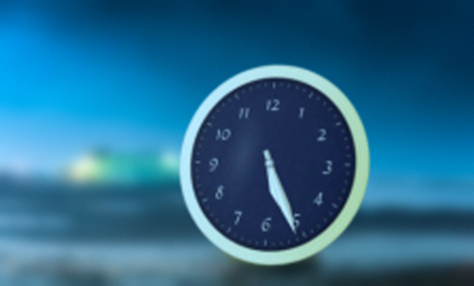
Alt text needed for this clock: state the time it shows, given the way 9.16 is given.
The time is 5.26
